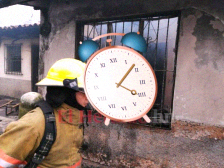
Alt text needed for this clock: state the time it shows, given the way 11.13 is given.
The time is 4.08
